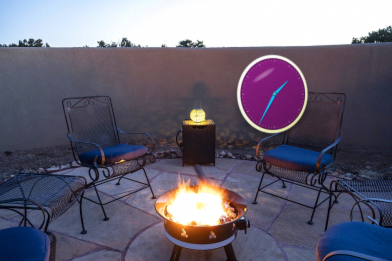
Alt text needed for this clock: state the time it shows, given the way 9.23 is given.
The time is 1.35
